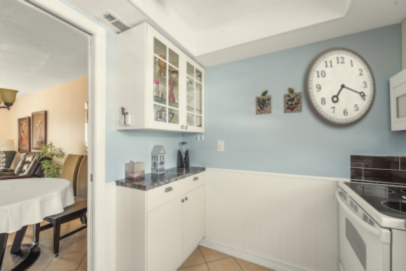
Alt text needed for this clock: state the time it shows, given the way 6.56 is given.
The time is 7.19
